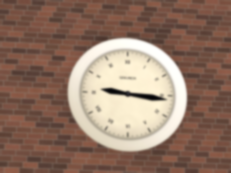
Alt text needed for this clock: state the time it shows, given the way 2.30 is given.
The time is 9.16
